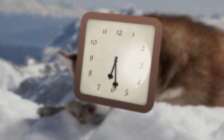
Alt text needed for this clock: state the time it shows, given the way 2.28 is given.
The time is 6.29
